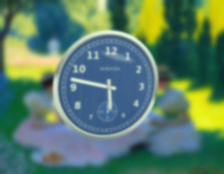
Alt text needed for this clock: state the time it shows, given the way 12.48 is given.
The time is 5.47
